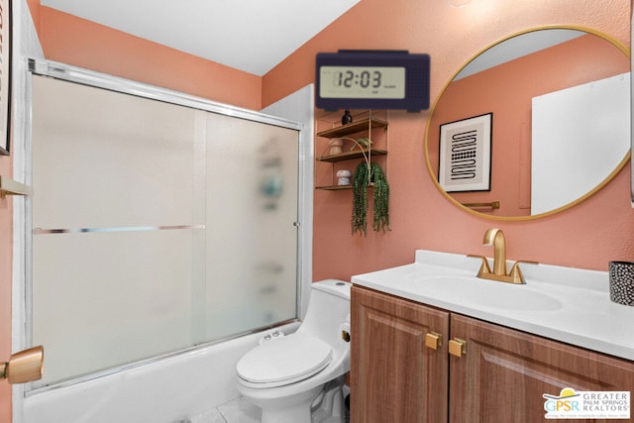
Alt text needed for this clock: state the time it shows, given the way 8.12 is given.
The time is 12.03
